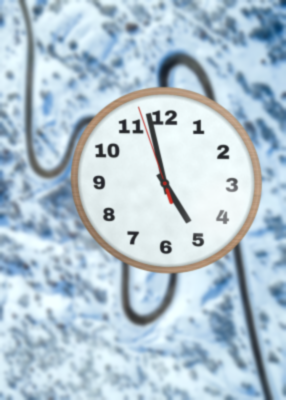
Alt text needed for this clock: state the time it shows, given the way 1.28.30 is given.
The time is 4.57.57
